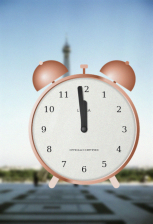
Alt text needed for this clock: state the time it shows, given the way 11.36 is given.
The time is 11.59
